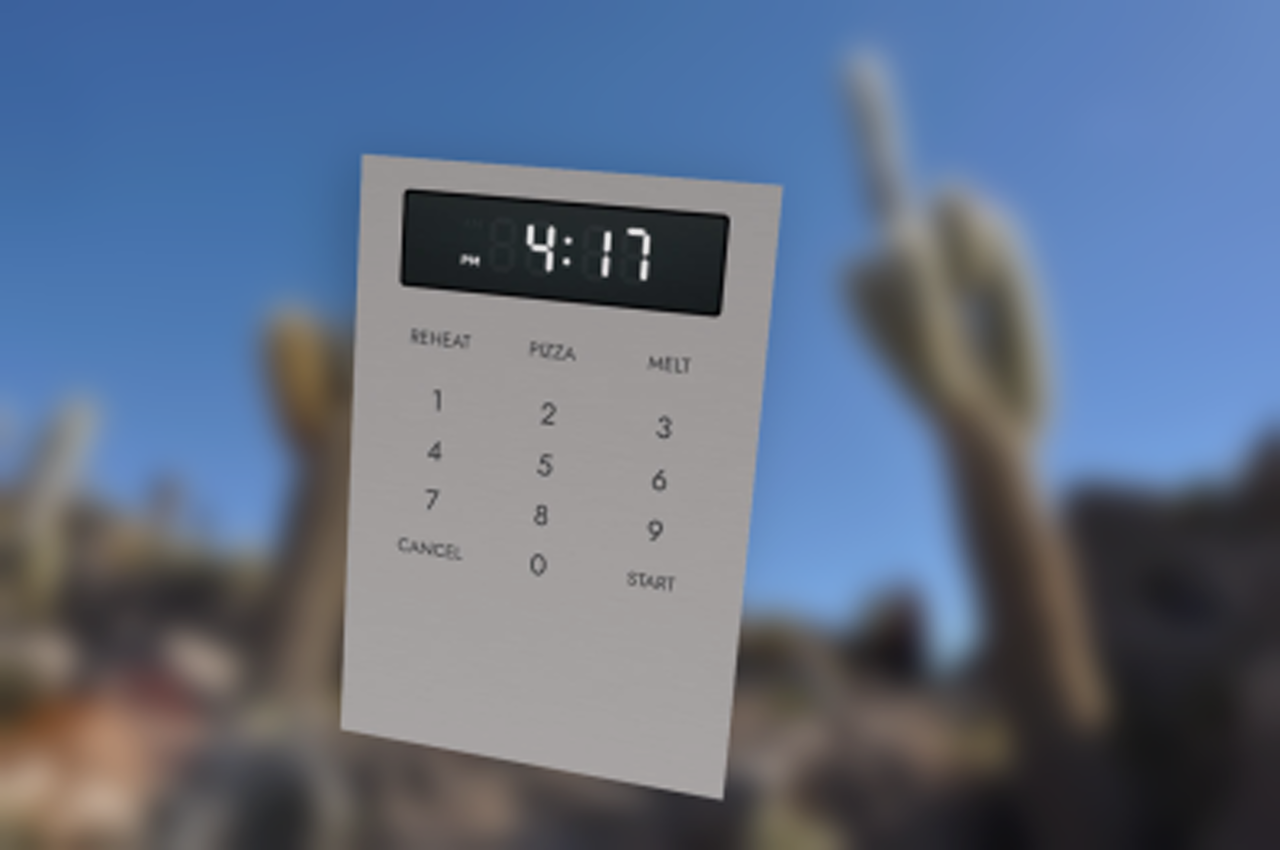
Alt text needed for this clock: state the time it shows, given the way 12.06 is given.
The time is 4.17
